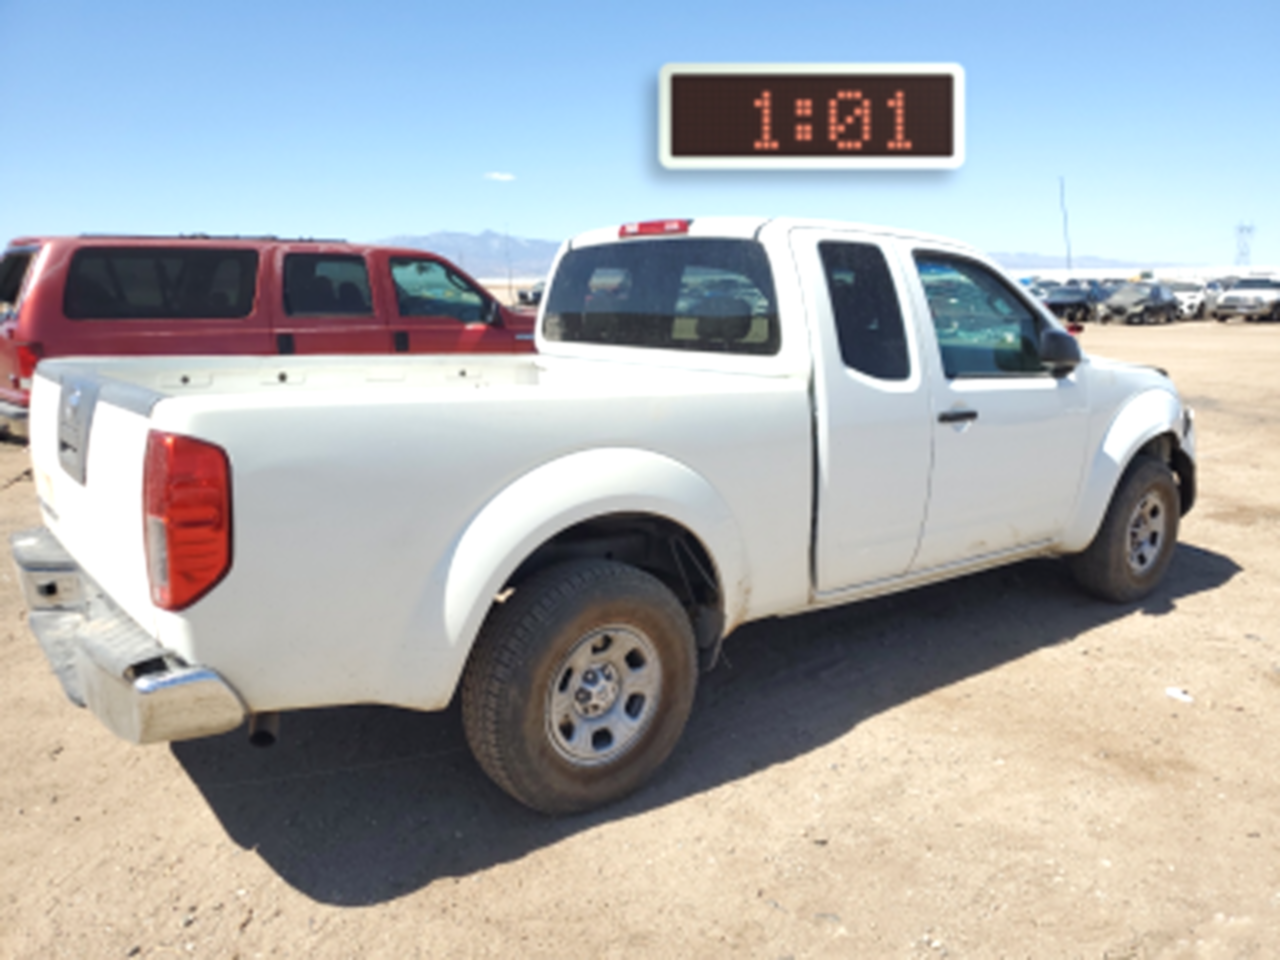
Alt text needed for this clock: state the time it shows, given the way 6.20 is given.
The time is 1.01
